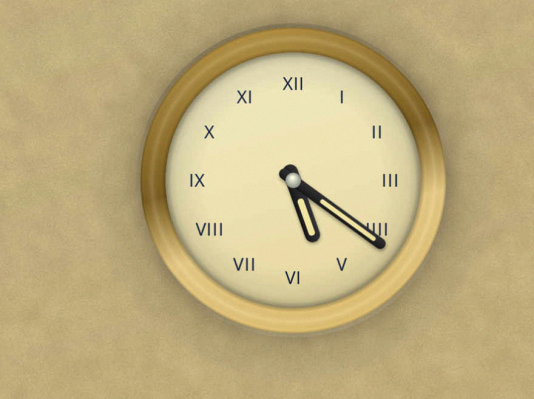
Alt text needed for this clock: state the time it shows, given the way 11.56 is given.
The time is 5.21
